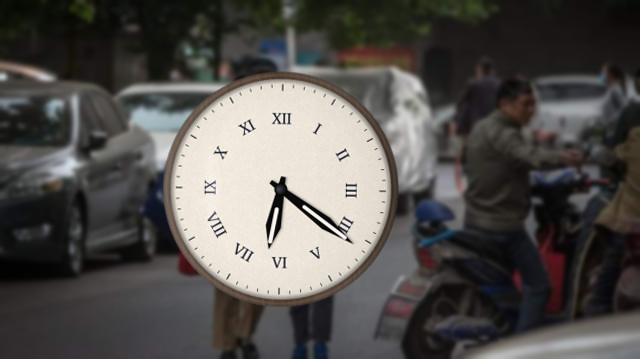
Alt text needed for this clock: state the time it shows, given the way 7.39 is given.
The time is 6.21
